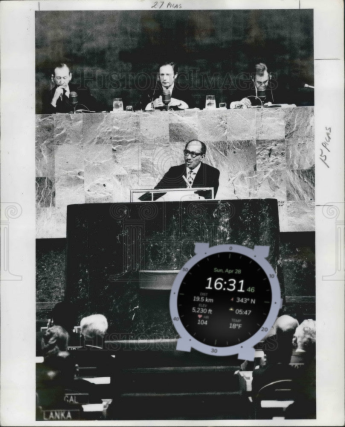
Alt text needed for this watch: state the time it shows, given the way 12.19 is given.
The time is 16.31
